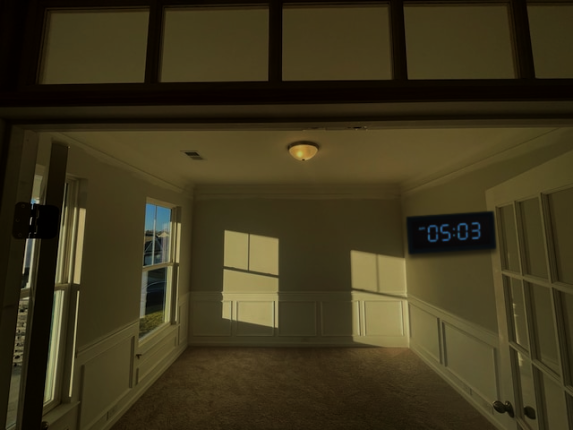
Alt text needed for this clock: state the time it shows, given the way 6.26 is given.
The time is 5.03
